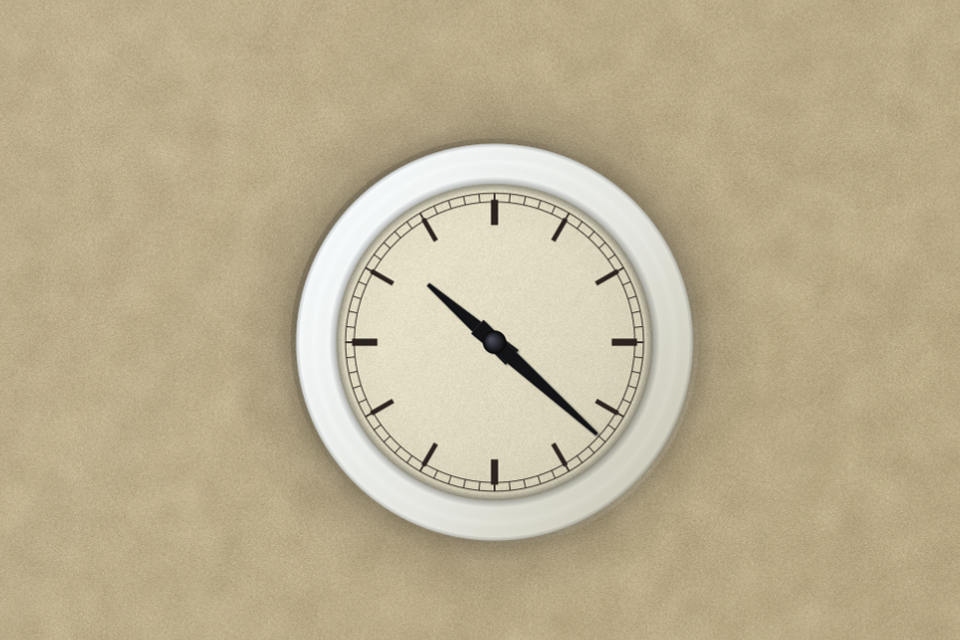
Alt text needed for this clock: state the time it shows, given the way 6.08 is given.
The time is 10.22
